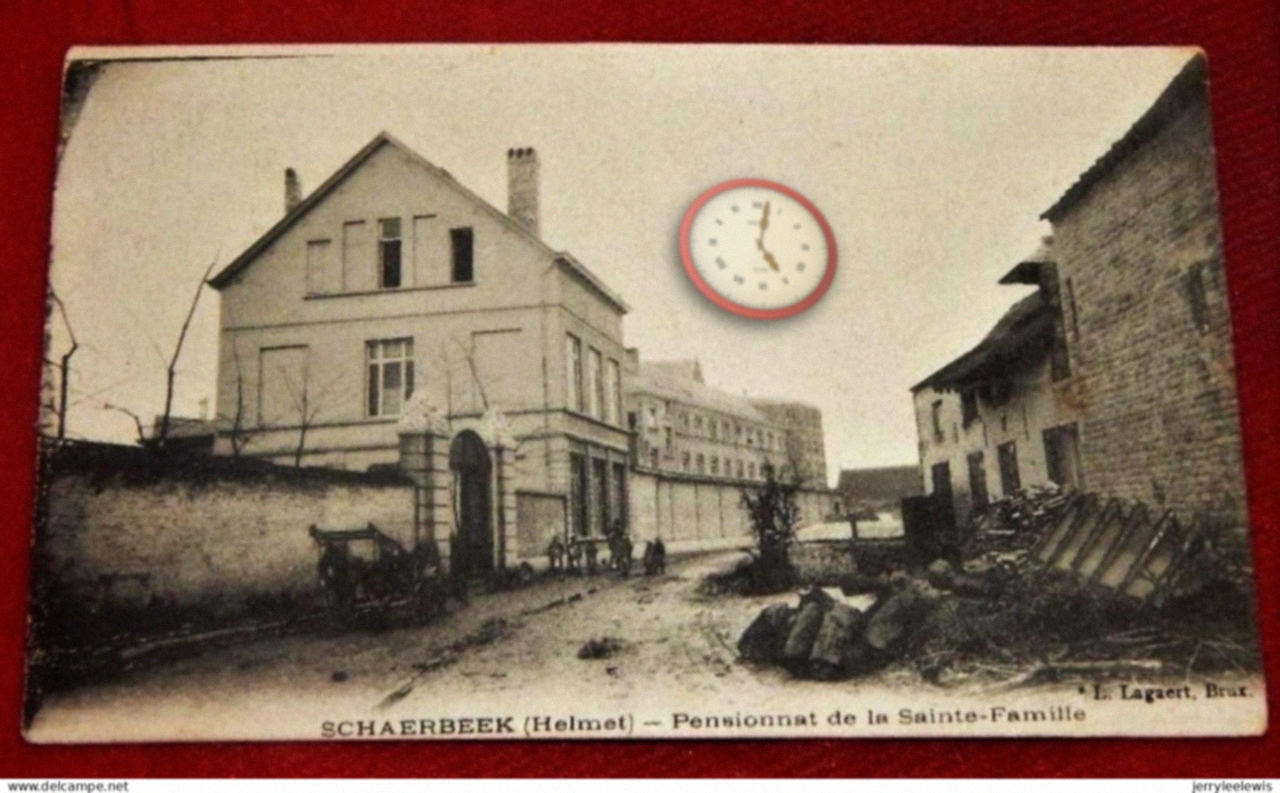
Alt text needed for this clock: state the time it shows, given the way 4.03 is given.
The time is 5.02
